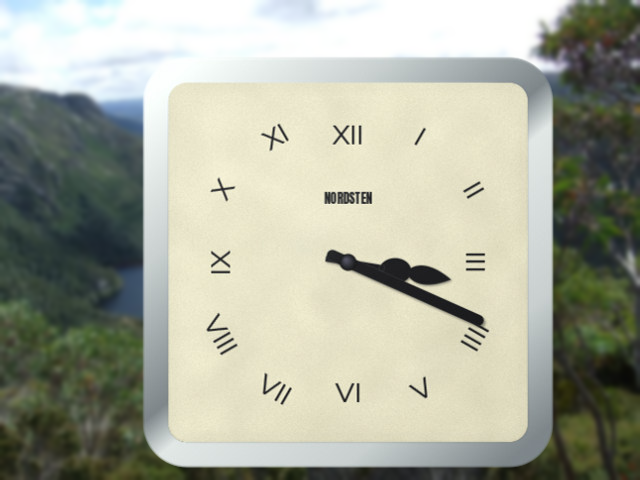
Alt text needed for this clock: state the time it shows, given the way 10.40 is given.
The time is 3.19
